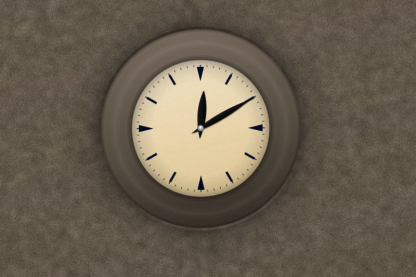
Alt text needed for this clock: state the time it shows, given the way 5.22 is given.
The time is 12.10
